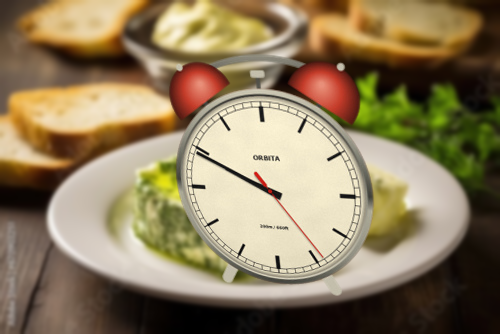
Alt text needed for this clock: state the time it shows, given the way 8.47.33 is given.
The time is 9.49.24
